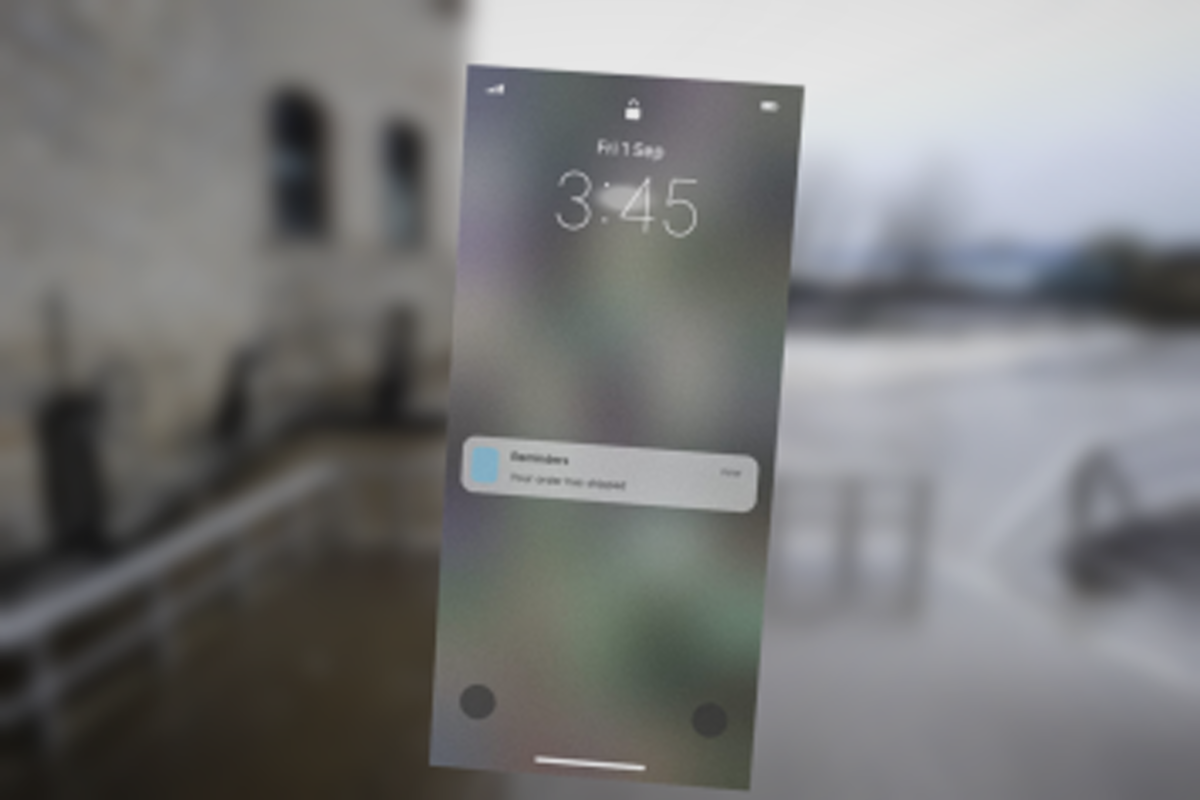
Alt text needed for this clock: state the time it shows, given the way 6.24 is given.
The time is 3.45
